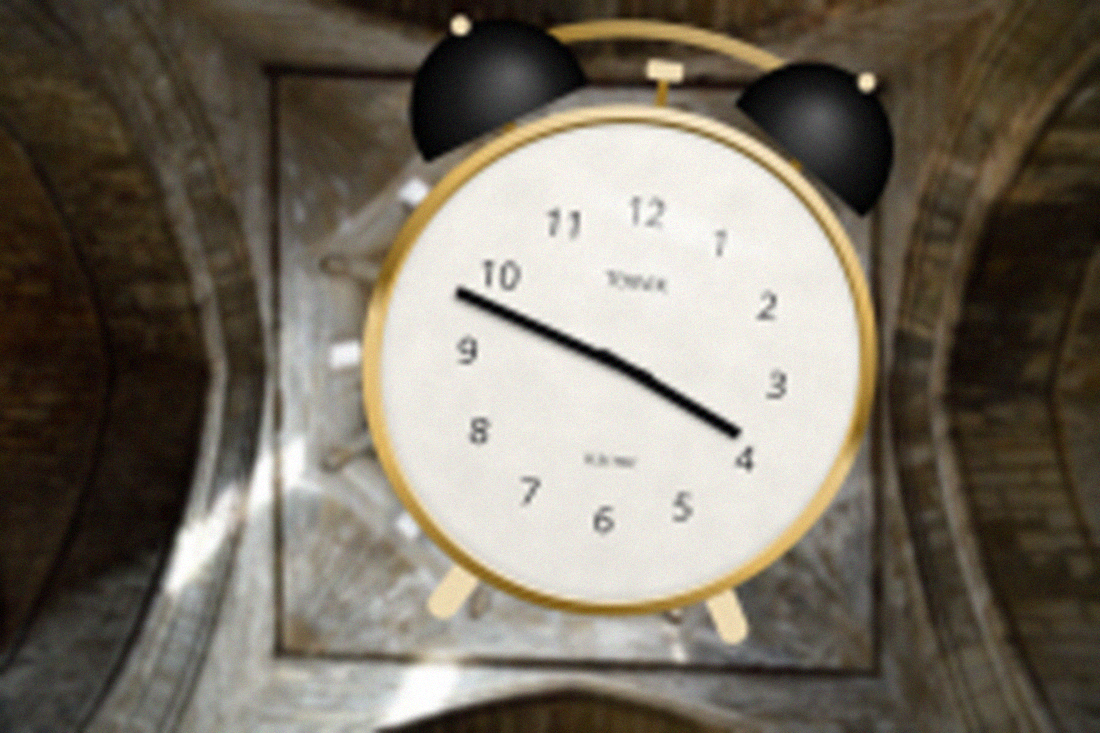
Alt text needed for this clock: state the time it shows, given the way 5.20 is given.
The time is 3.48
